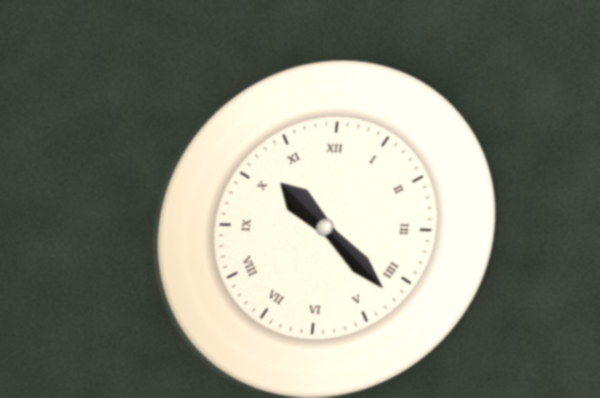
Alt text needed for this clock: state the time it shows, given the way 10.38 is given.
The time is 10.22
